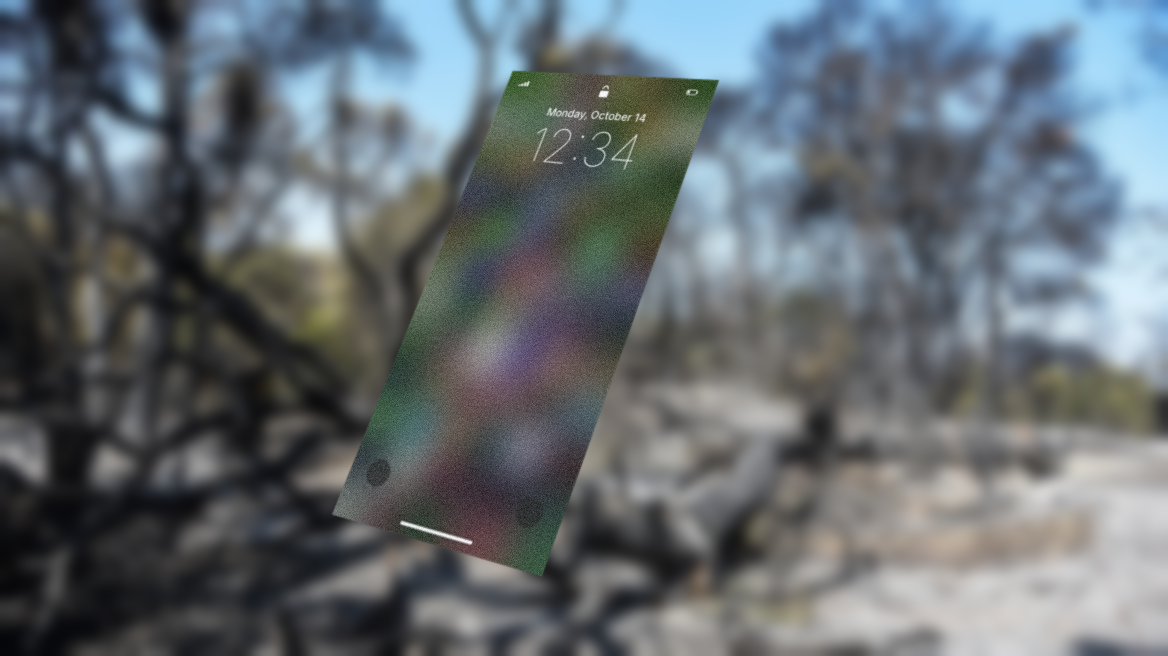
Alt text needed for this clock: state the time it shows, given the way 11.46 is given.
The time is 12.34
